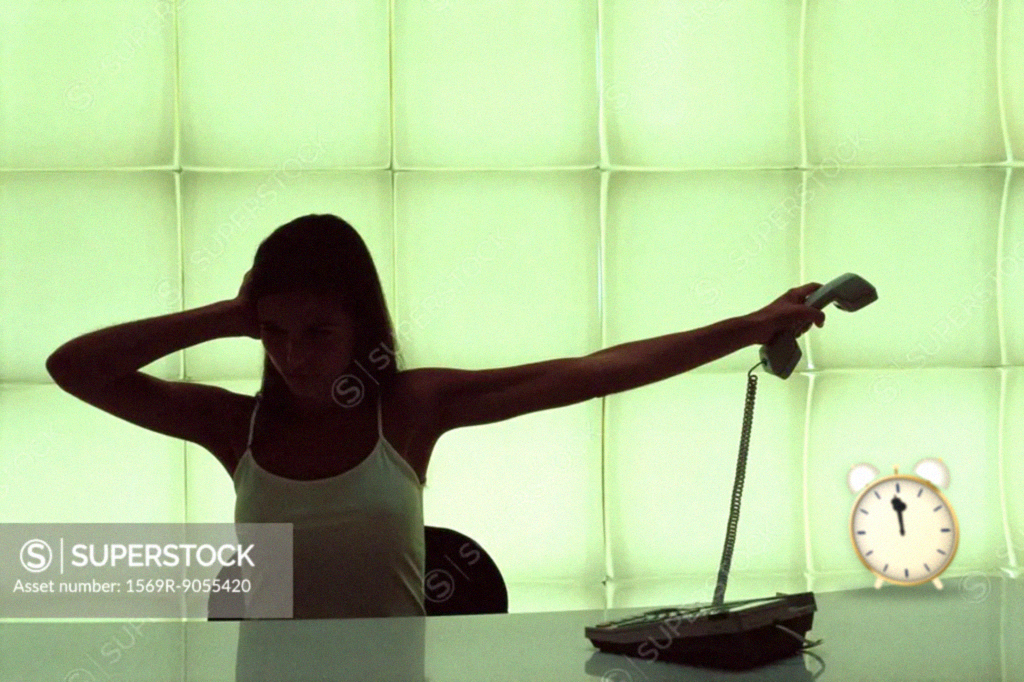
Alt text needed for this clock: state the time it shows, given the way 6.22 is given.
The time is 11.59
